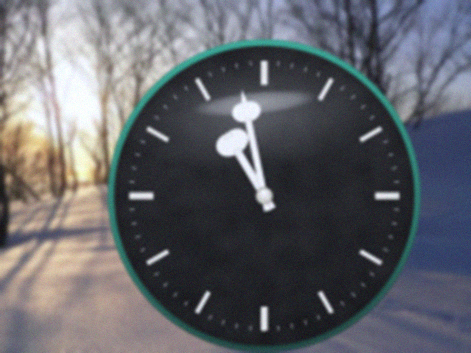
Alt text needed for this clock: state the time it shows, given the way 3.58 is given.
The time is 10.58
